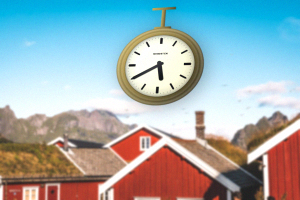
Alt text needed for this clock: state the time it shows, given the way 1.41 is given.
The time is 5.40
